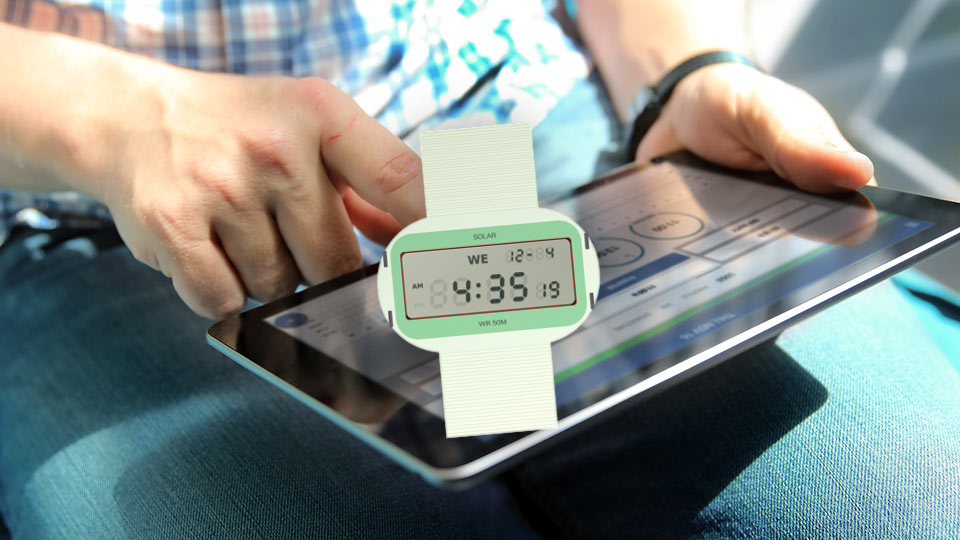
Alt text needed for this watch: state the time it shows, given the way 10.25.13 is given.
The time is 4.35.19
